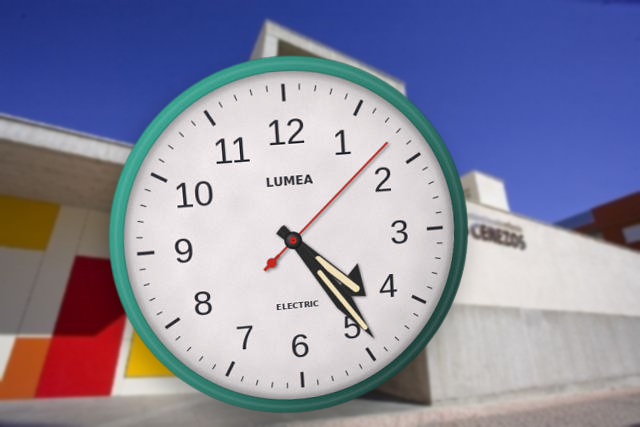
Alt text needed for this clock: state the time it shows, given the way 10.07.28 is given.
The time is 4.24.08
